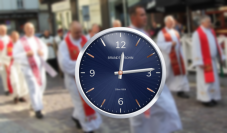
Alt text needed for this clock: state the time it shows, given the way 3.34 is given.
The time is 12.14
